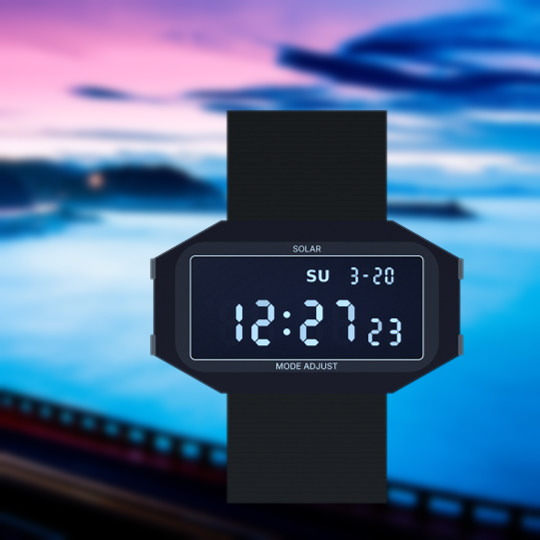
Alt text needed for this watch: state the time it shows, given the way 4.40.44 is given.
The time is 12.27.23
